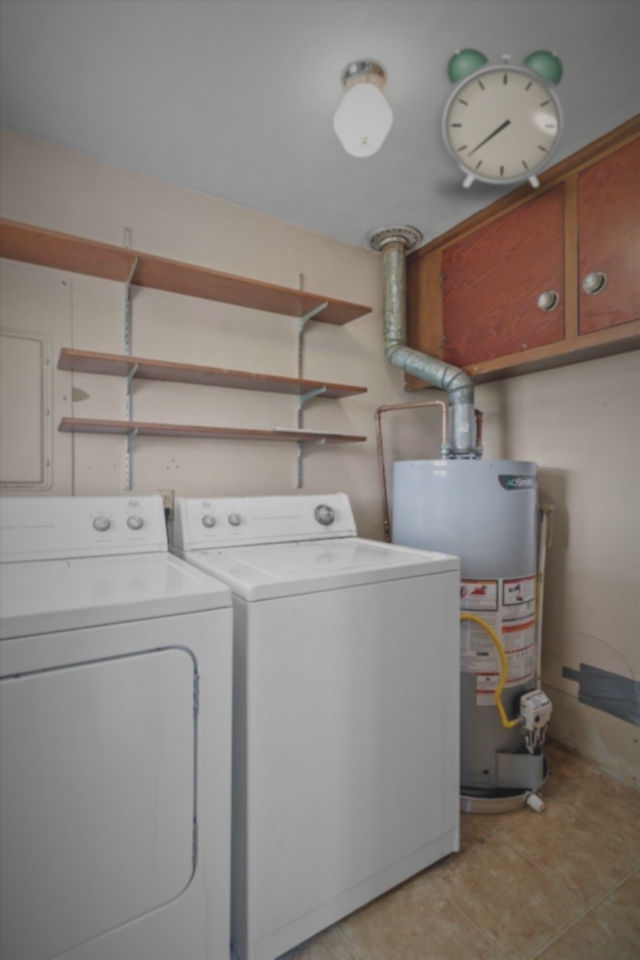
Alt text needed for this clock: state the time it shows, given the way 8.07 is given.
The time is 7.38
